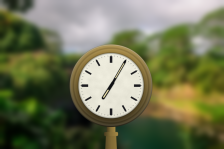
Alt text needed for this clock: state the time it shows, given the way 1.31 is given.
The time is 7.05
